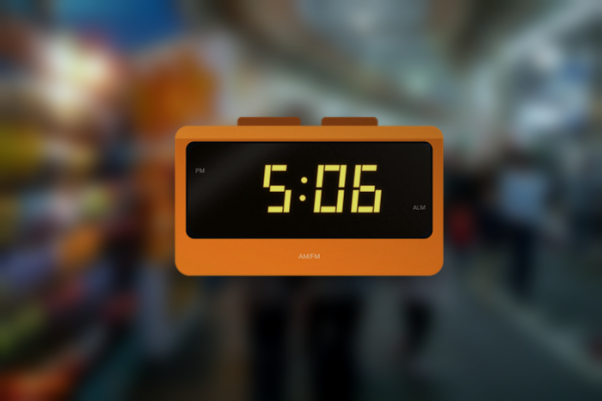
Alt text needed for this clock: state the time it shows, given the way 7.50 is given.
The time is 5.06
